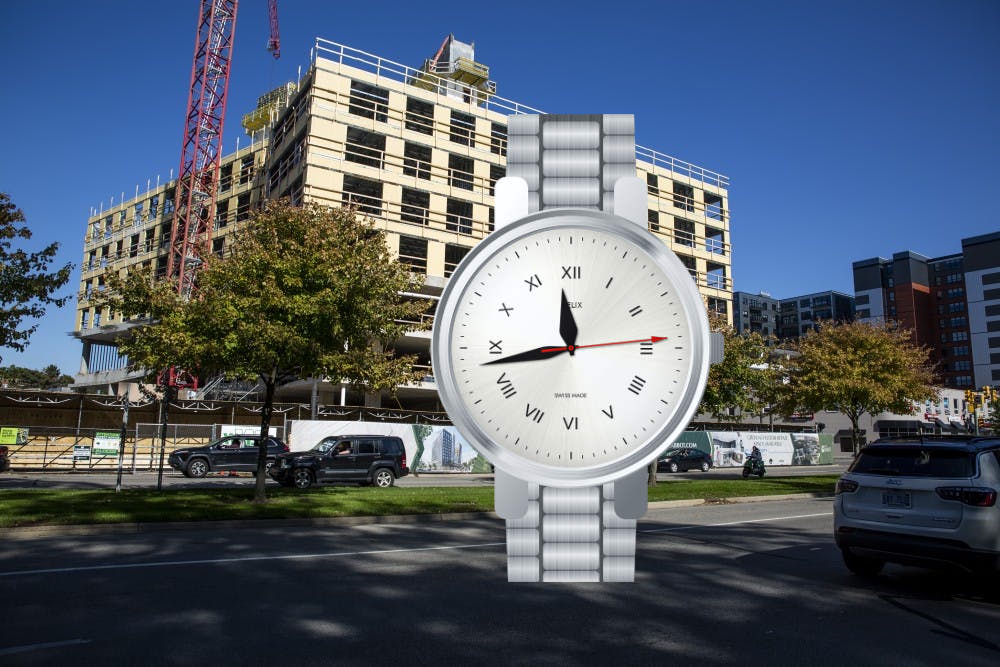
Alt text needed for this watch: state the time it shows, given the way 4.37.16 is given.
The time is 11.43.14
